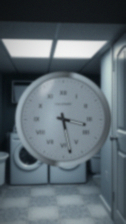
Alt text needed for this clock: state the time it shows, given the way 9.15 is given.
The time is 3.28
